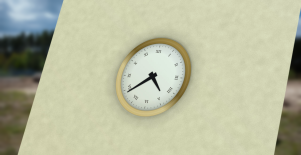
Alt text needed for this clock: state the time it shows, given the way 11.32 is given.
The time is 4.39
